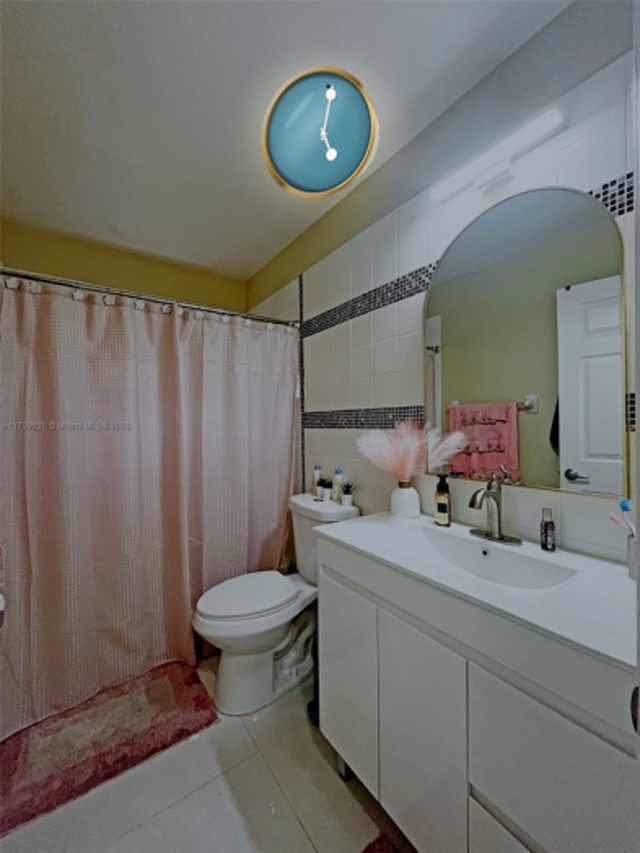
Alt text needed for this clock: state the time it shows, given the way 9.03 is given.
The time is 5.01
